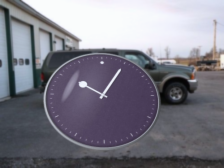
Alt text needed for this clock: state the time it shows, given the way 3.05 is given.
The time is 10.05
